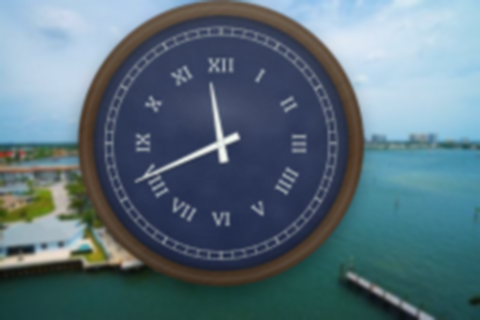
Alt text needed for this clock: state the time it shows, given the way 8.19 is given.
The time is 11.41
